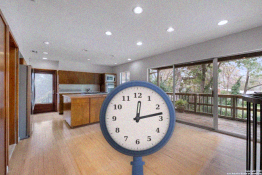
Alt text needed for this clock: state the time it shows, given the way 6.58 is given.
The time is 12.13
